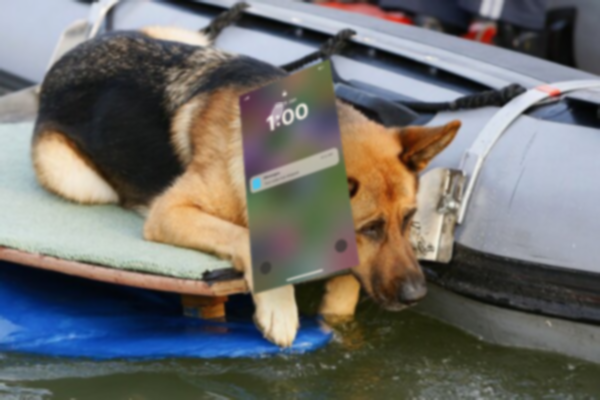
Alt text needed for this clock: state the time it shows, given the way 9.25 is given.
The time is 1.00
